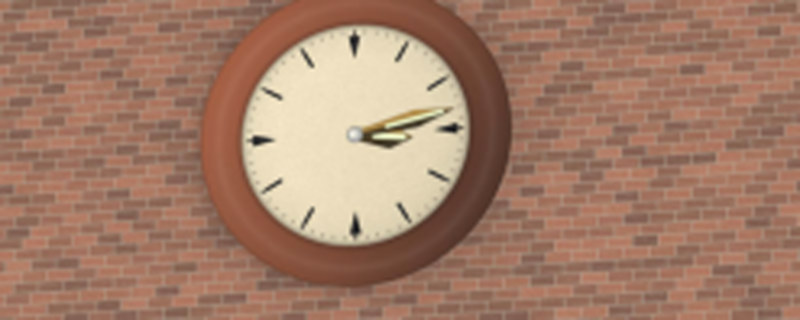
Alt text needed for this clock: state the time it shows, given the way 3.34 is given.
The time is 3.13
